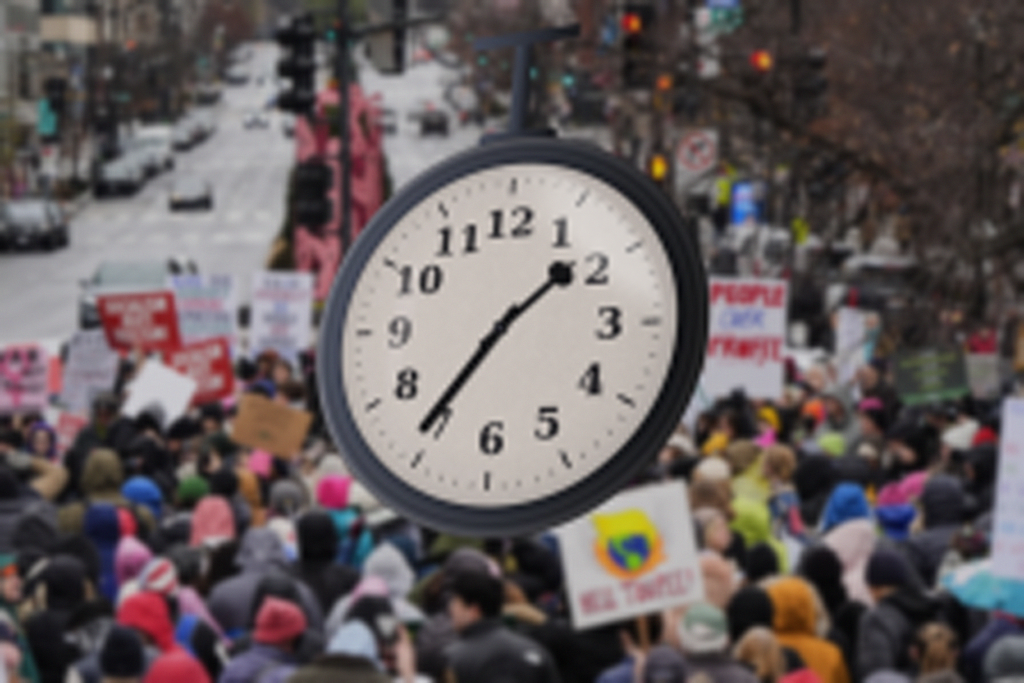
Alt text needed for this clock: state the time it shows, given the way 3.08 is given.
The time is 1.36
